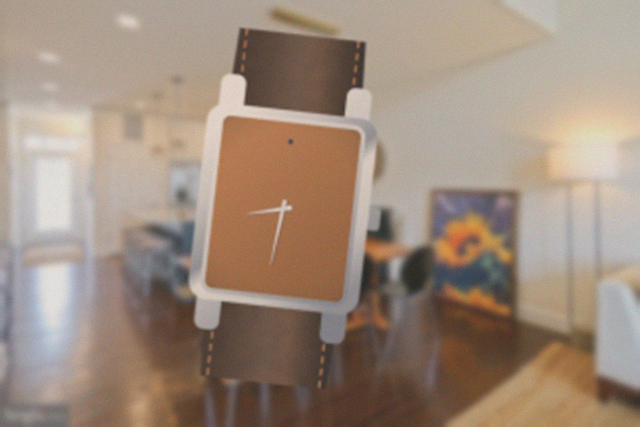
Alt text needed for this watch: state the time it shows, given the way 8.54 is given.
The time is 8.31
